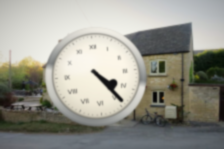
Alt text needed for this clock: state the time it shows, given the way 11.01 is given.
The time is 4.24
